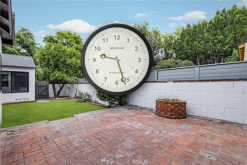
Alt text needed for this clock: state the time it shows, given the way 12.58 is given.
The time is 9.27
